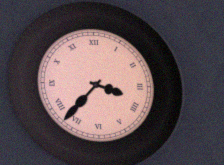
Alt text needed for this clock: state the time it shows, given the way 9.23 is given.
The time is 3.37
